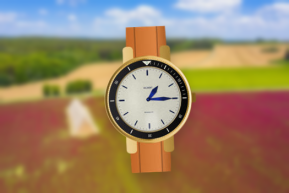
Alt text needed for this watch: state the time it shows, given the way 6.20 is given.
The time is 1.15
